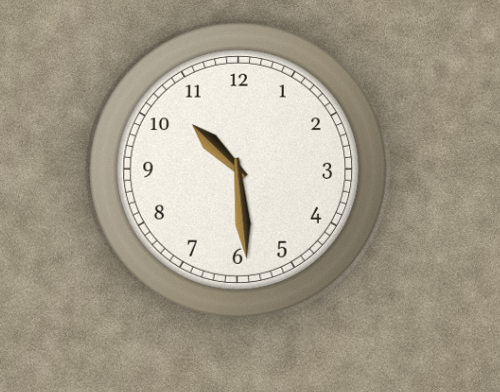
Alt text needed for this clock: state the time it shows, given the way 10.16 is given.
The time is 10.29
